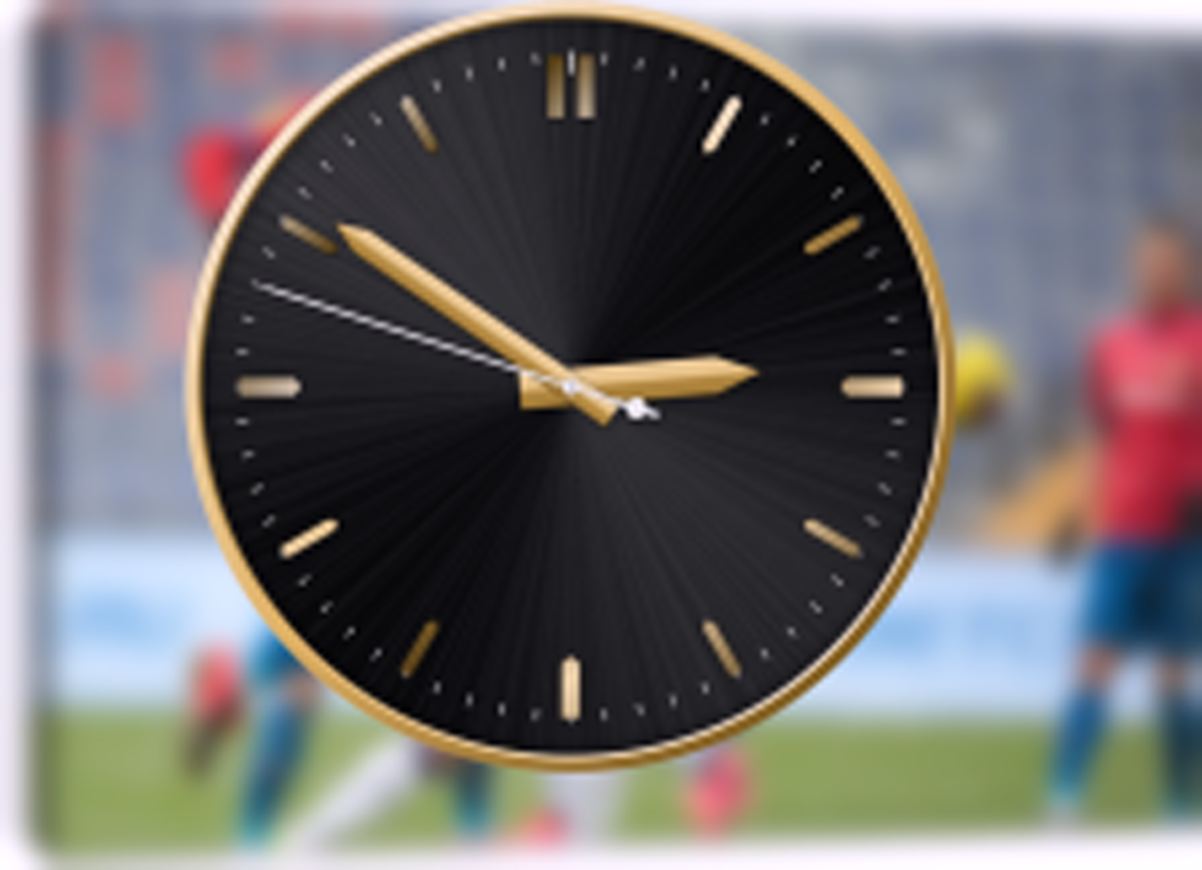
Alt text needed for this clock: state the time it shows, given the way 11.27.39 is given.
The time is 2.50.48
